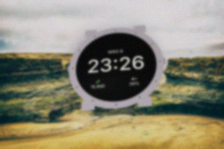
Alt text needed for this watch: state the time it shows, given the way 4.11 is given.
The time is 23.26
